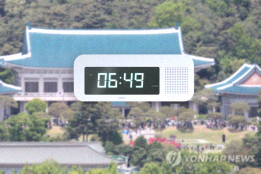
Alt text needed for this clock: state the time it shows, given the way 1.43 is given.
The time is 6.49
